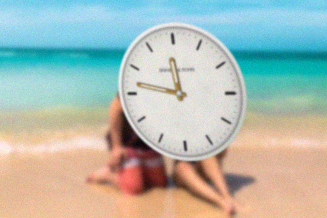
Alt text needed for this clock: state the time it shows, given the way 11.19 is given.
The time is 11.47
